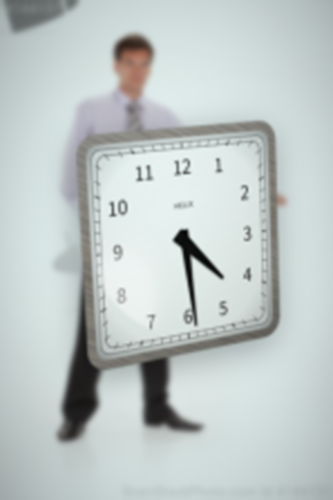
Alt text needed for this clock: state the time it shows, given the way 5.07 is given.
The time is 4.29
